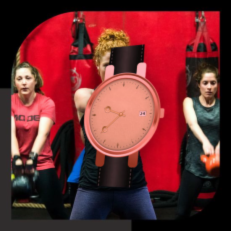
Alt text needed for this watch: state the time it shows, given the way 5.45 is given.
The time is 9.38
